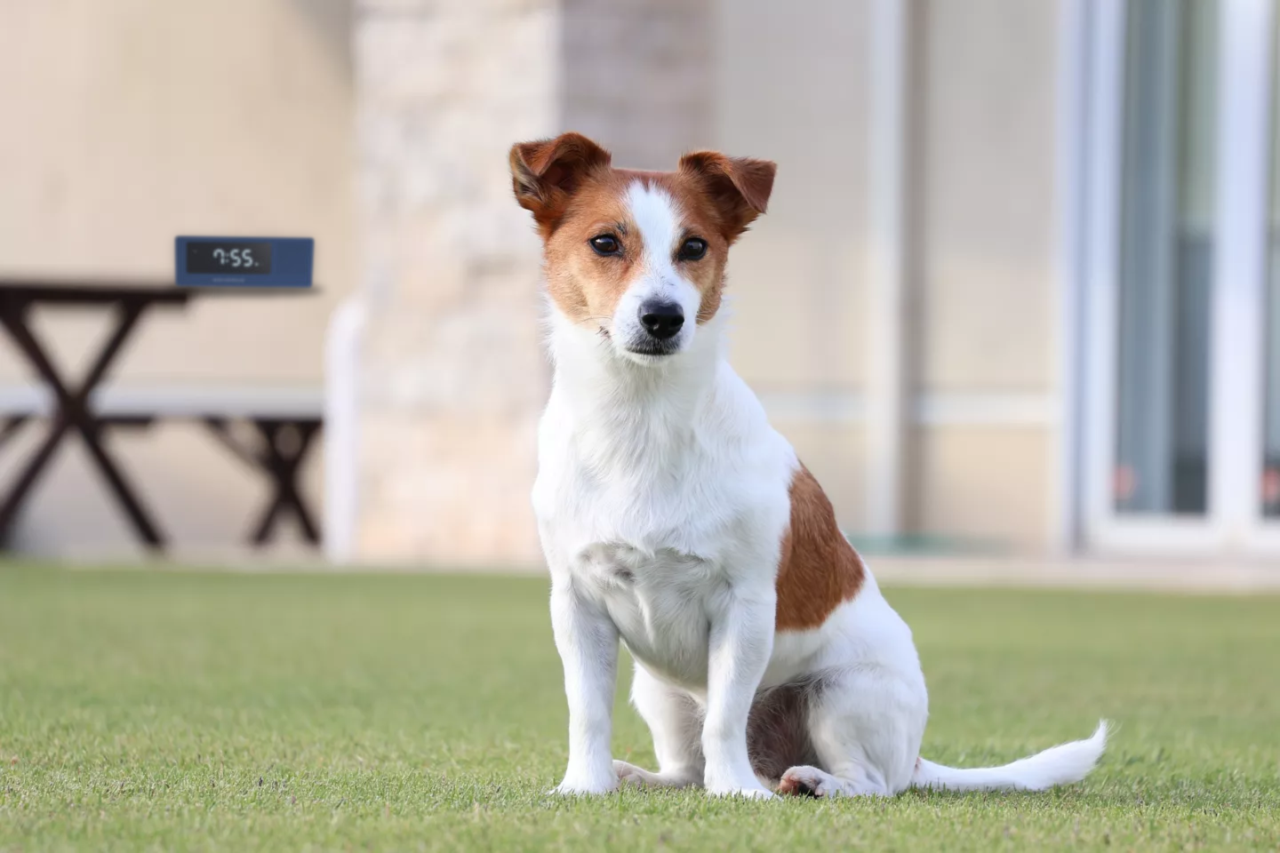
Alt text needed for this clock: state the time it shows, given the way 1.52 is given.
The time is 7.55
